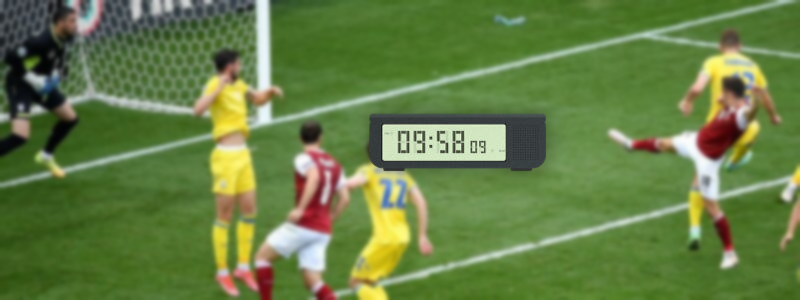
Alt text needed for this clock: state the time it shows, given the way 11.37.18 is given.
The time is 9.58.09
